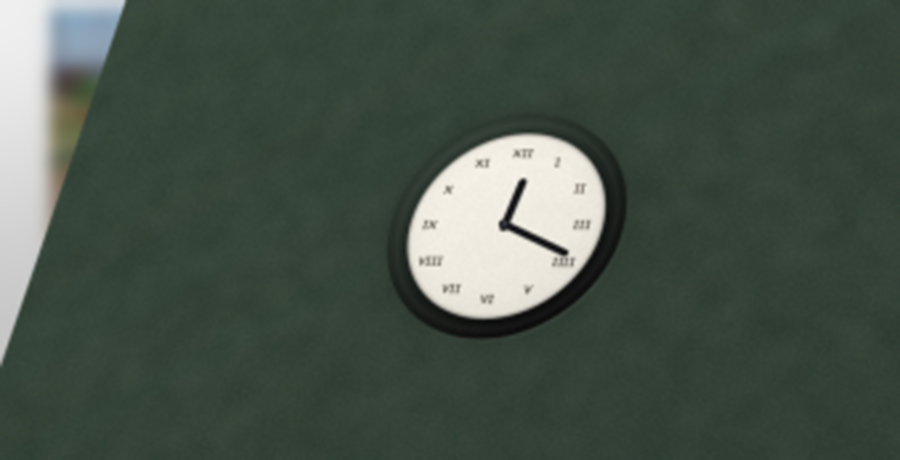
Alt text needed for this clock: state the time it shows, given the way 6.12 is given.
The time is 12.19
